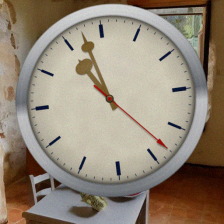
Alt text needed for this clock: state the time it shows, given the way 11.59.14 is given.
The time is 10.57.23
